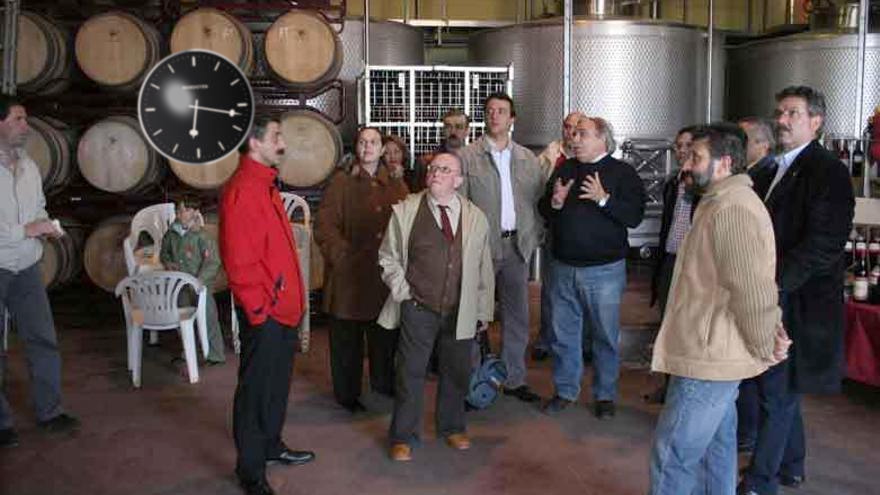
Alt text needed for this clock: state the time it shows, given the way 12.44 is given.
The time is 6.17
